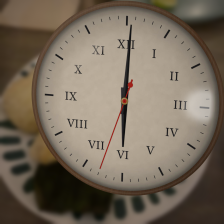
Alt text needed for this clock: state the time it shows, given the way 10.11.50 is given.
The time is 6.00.33
